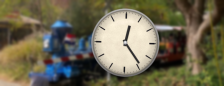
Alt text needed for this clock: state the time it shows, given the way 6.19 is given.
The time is 12.24
